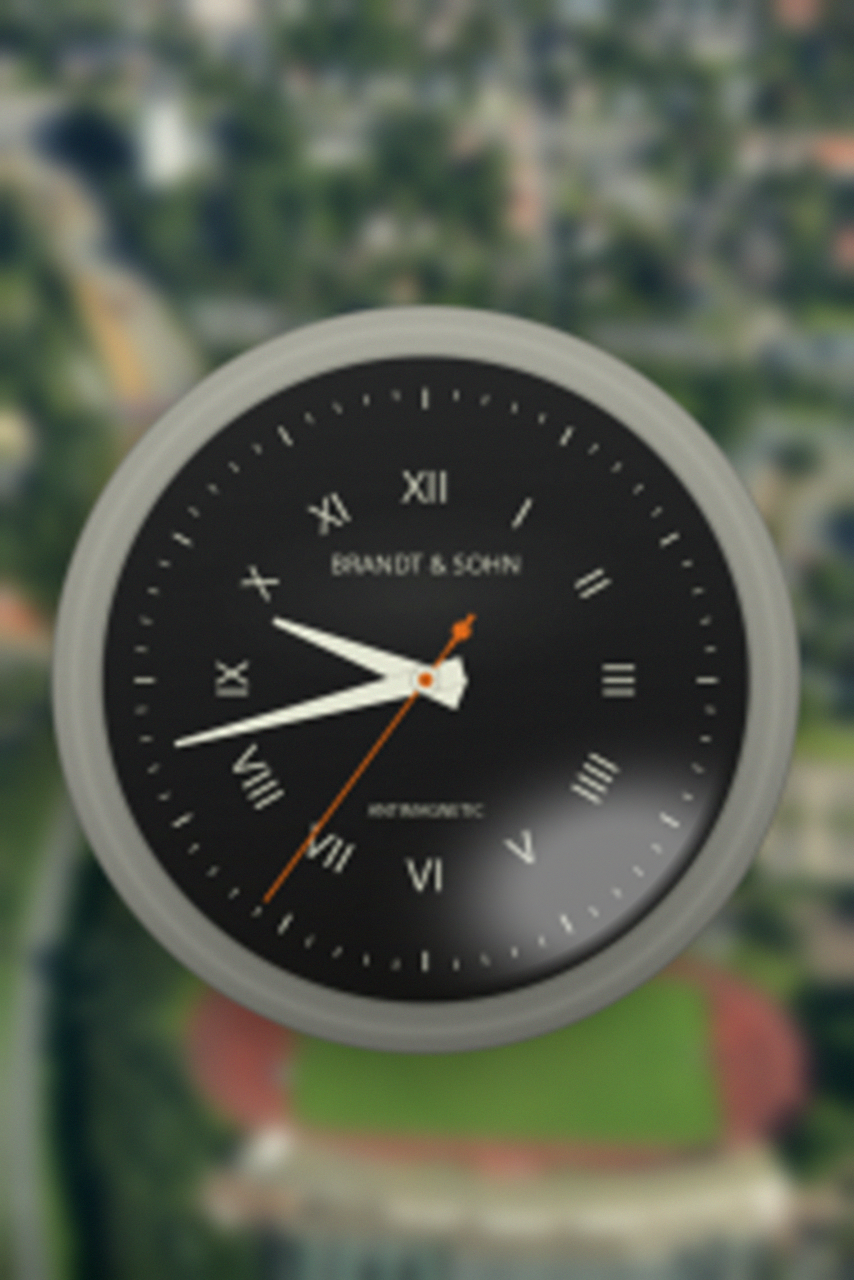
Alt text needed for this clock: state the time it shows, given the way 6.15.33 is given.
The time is 9.42.36
